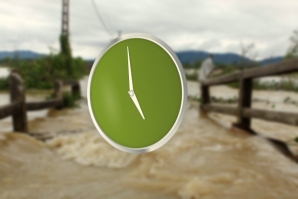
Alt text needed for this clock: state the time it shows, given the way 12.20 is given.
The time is 4.59
